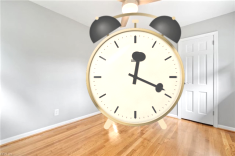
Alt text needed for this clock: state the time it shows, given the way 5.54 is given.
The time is 12.19
